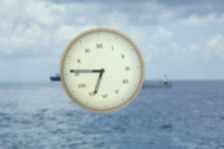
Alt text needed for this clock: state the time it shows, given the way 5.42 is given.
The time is 6.46
